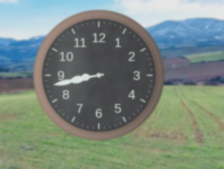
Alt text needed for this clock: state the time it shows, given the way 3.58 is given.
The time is 8.43
